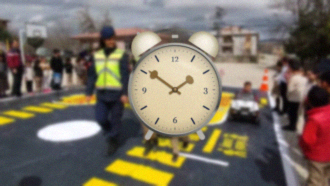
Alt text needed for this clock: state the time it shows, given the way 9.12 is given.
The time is 1.51
